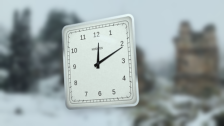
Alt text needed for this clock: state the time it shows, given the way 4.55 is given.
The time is 12.11
